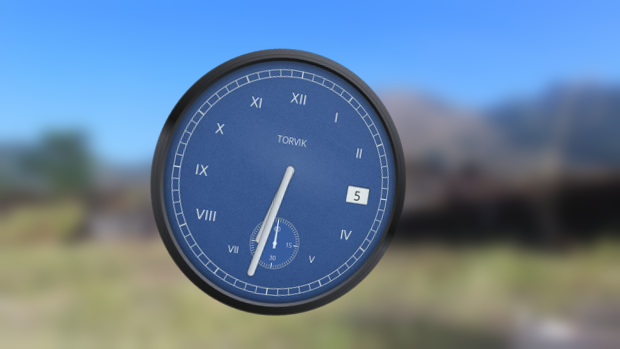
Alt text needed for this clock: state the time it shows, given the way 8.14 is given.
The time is 6.32
